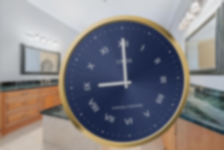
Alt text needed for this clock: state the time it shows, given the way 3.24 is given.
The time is 9.00
